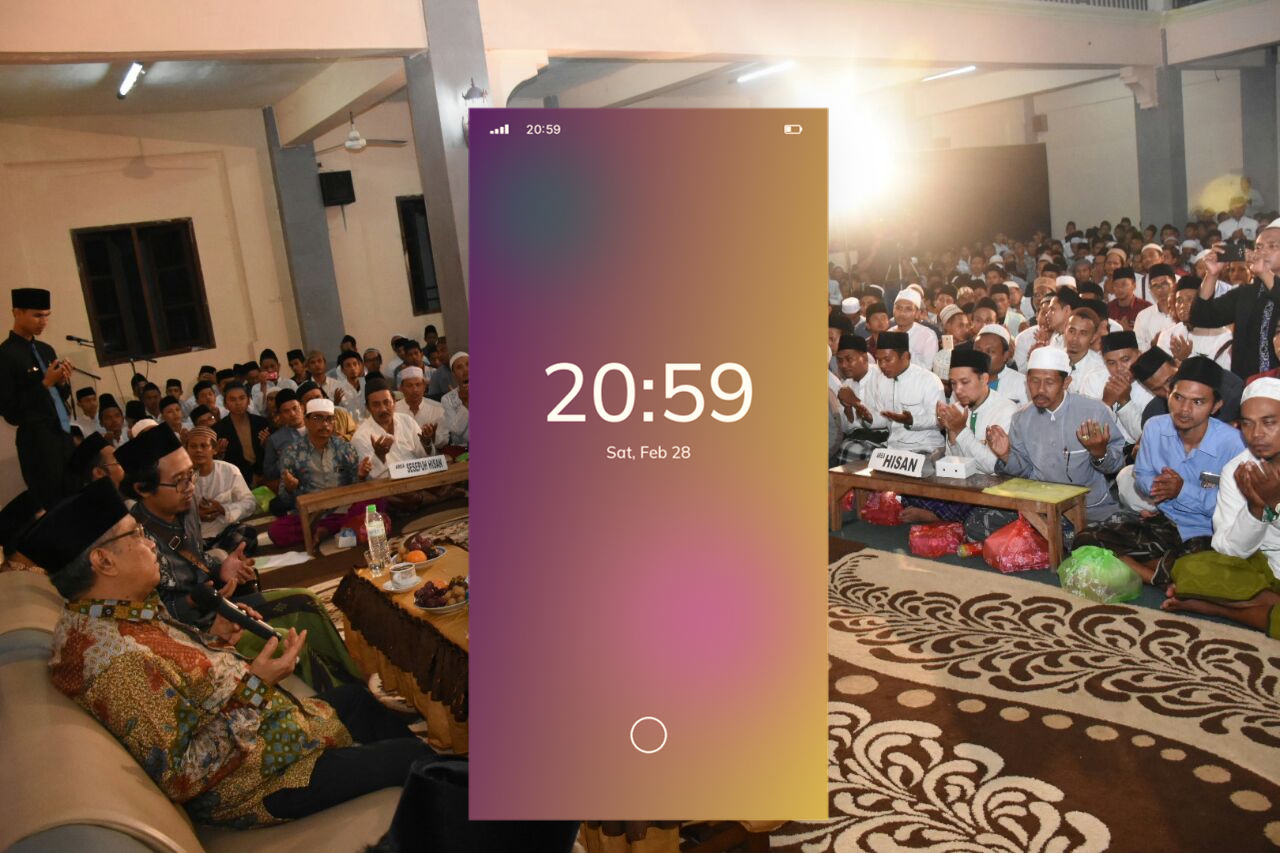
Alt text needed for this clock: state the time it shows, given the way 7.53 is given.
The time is 20.59
